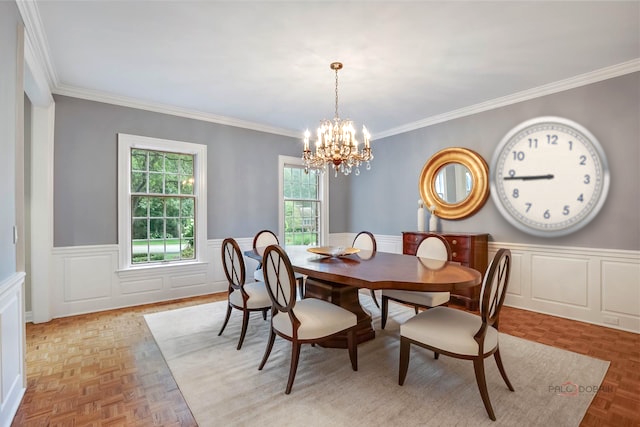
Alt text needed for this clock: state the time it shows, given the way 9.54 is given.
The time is 8.44
